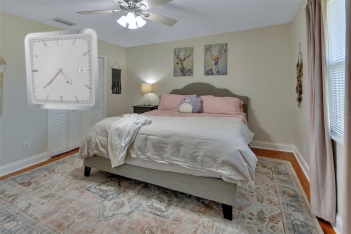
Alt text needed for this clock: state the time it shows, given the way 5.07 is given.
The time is 4.38
